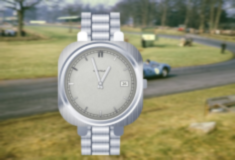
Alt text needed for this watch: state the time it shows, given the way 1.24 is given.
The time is 12.57
